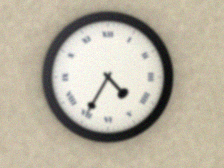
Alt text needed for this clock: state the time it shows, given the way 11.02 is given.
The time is 4.35
